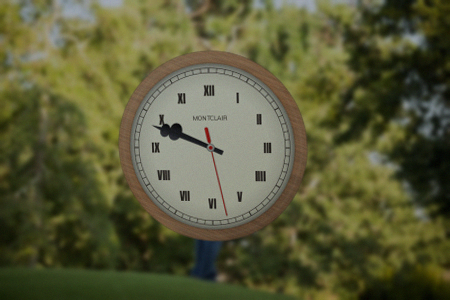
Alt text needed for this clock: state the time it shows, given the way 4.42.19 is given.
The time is 9.48.28
